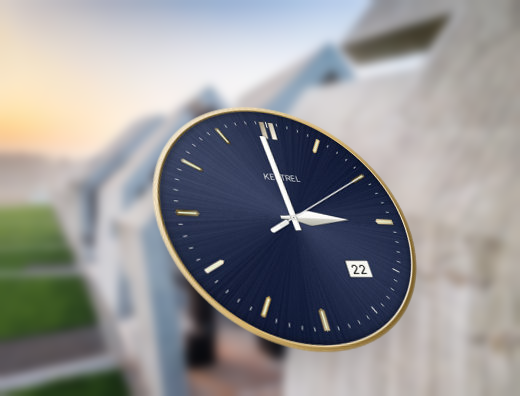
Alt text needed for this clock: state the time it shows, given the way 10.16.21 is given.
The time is 2.59.10
